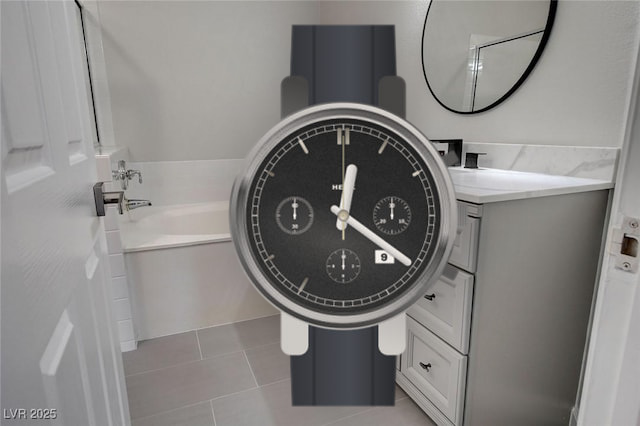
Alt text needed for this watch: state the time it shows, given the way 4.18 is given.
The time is 12.21
